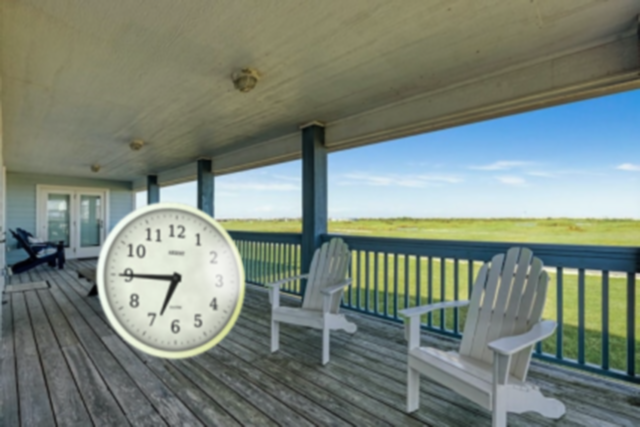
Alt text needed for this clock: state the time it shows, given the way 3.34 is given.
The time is 6.45
